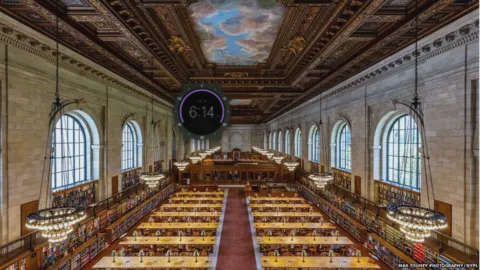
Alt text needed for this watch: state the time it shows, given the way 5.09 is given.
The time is 6.14
